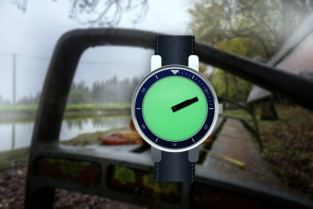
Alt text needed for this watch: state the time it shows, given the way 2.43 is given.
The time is 2.11
